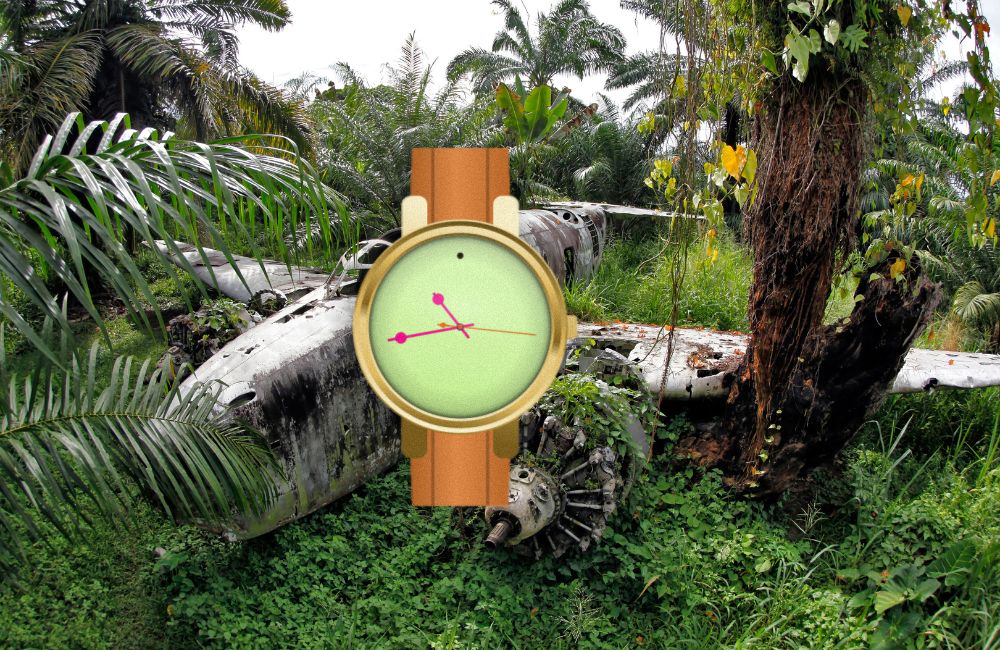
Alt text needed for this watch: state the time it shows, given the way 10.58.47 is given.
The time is 10.43.16
